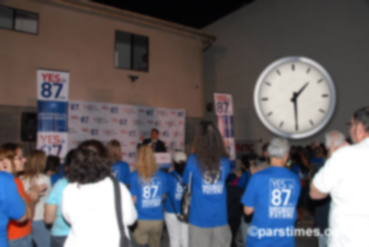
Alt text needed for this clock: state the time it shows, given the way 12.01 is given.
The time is 1.30
